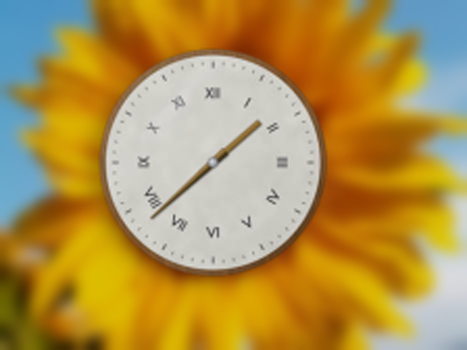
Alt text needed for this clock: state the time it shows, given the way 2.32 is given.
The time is 1.38
